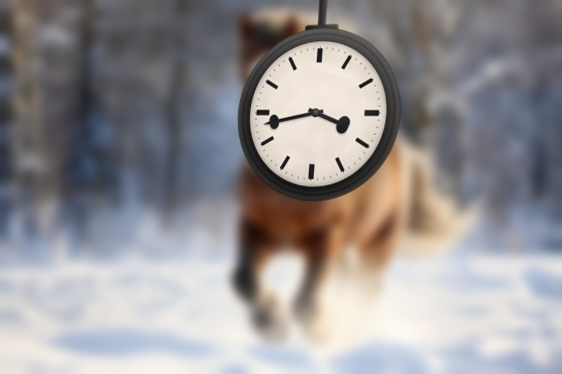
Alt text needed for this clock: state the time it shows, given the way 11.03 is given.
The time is 3.43
